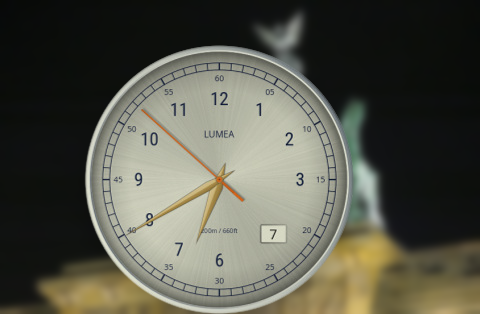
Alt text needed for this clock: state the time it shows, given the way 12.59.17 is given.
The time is 6.39.52
